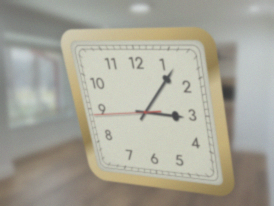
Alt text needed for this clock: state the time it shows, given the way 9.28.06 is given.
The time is 3.06.44
